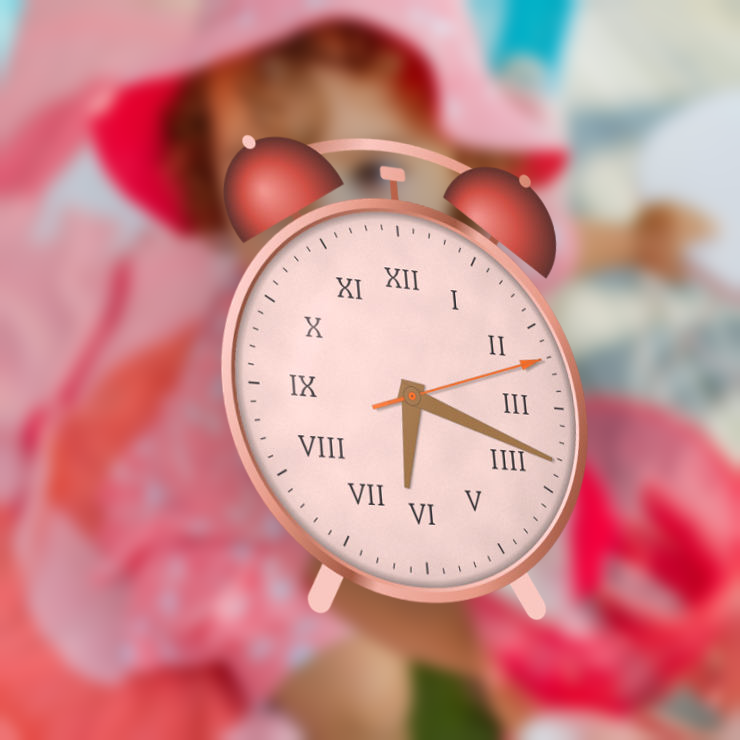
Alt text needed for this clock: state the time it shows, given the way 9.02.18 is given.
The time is 6.18.12
